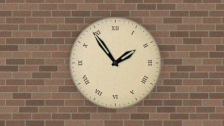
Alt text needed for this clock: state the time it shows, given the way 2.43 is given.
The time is 1.54
